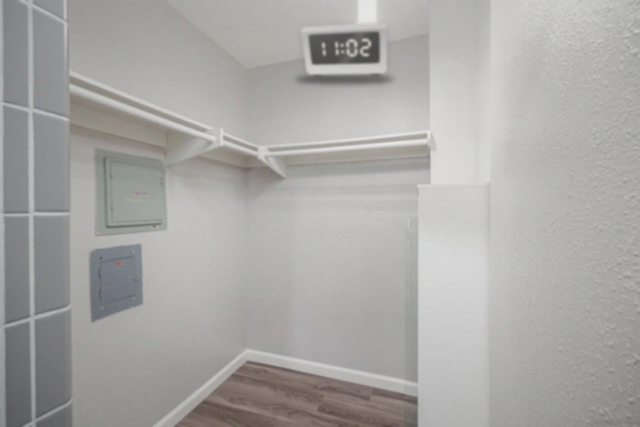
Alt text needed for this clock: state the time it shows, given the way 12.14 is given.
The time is 11.02
